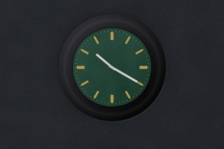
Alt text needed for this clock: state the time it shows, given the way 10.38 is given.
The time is 10.20
